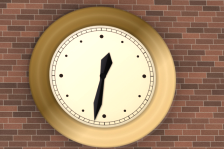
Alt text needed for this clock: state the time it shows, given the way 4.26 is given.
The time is 12.32
